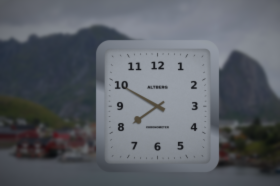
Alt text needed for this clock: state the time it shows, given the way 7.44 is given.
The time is 7.50
